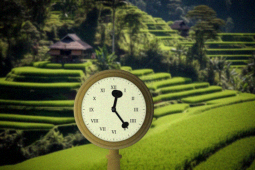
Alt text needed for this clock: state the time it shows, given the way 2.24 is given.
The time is 12.24
